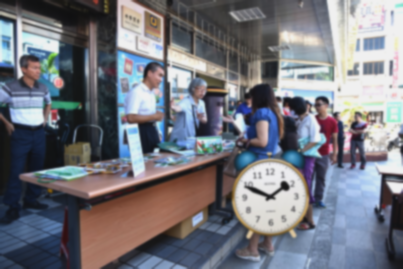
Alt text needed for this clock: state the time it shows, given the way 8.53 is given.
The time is 1.49
